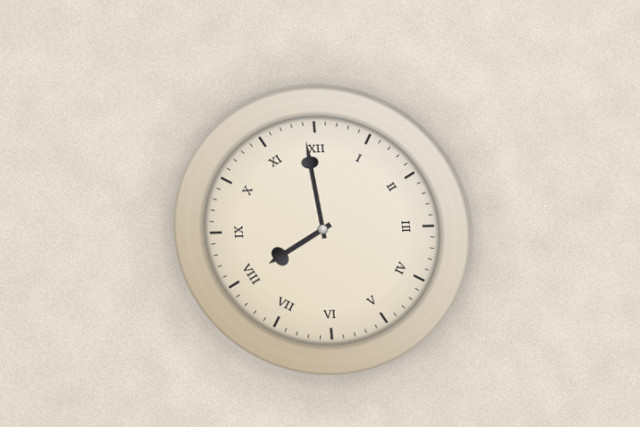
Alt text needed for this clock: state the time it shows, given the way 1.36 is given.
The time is 7.59
